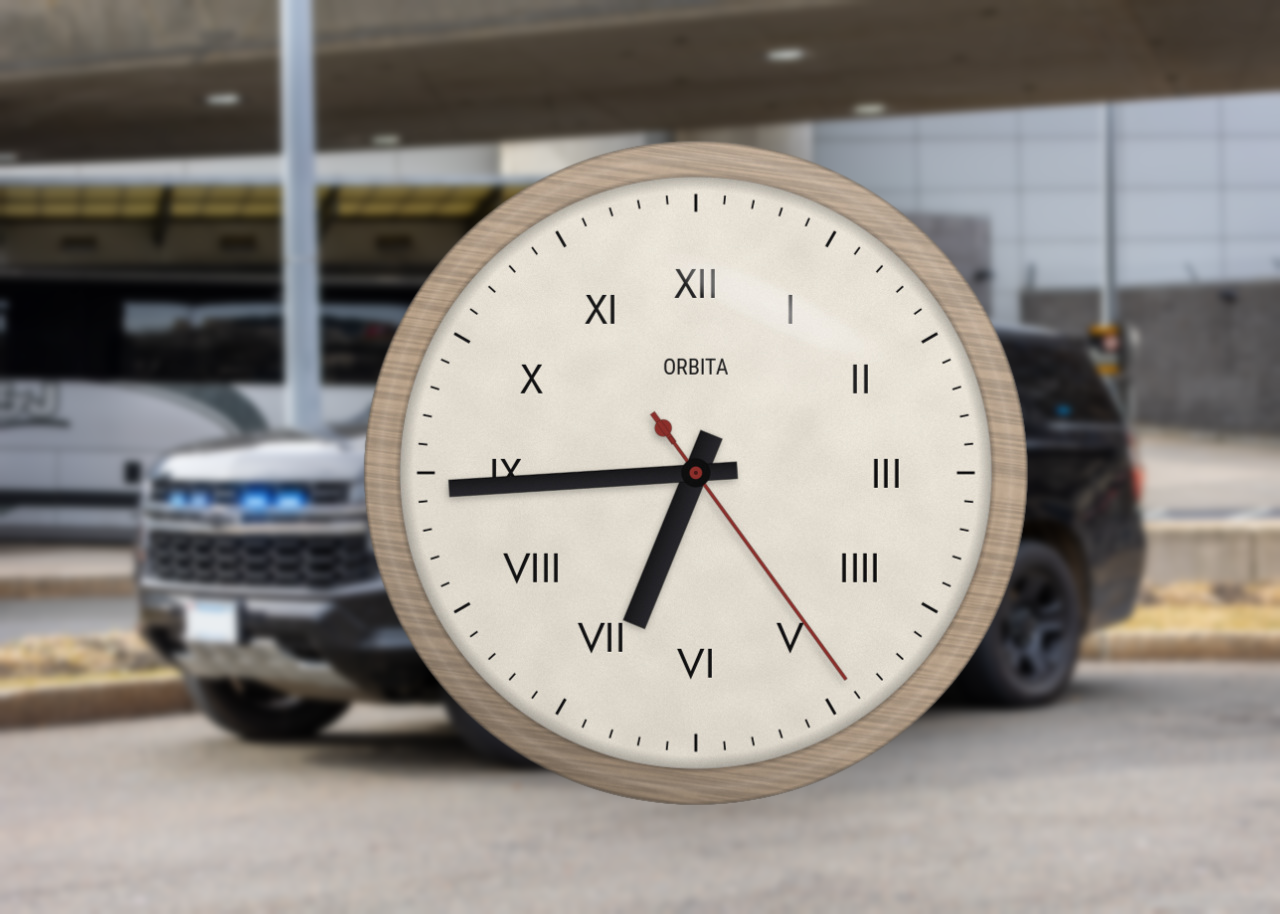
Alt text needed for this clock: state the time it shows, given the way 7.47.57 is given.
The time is 6.44.24
